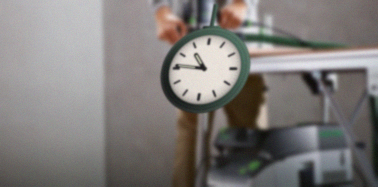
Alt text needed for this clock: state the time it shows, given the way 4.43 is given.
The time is 10.46
